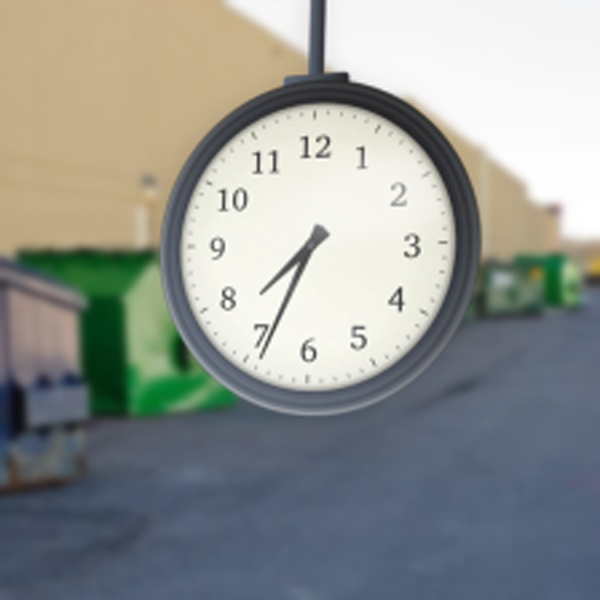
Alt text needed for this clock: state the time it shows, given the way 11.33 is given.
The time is 7.34
